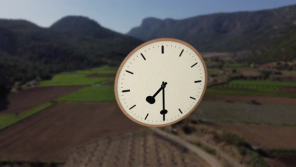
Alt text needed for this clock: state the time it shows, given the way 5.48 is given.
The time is 7.30
